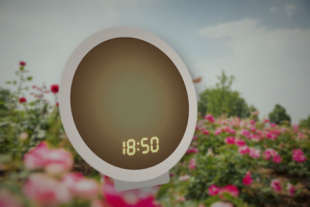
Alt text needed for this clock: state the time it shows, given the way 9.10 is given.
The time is 18.50
